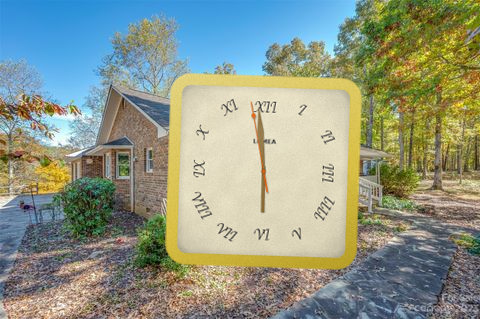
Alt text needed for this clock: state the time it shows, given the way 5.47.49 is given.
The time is 5.58.58
